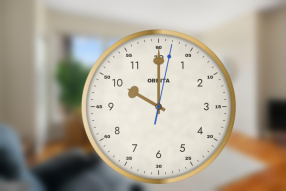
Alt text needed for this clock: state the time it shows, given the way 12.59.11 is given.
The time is 10.00.02
